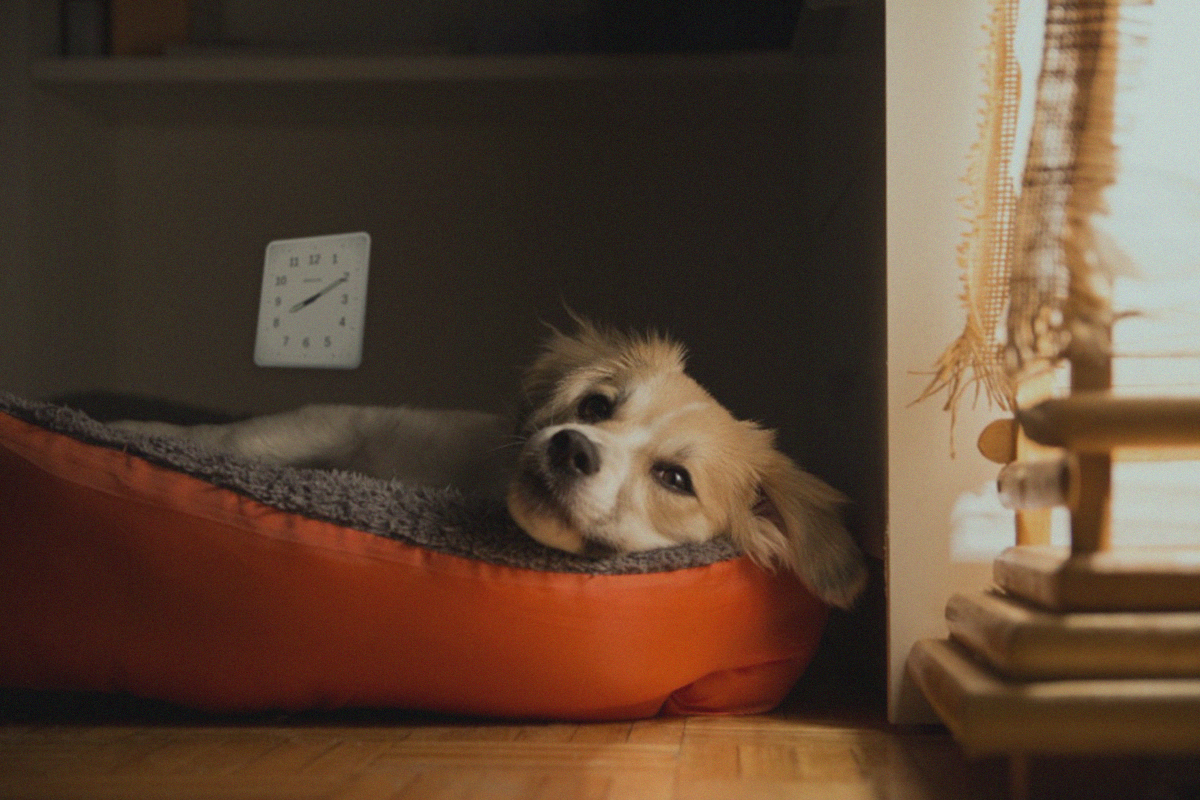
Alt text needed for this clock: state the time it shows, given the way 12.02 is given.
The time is 8.10
